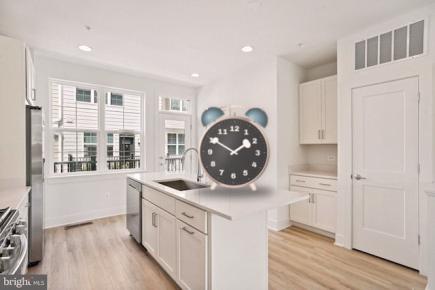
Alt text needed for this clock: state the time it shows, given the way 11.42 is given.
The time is 1.50
